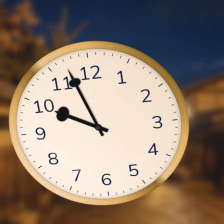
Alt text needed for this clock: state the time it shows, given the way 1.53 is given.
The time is 9.57
